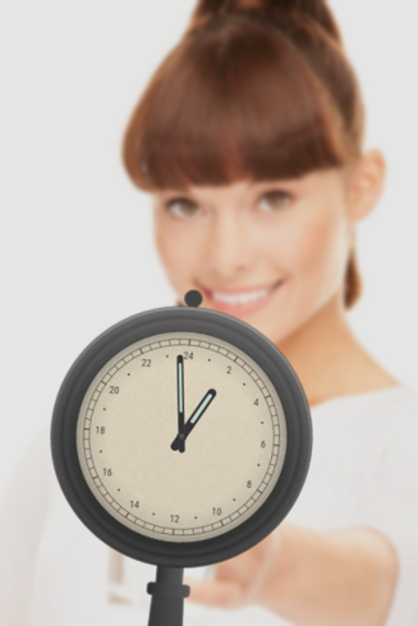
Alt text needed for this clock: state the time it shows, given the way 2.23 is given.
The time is 1.59
